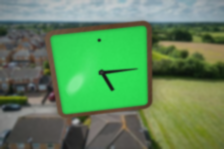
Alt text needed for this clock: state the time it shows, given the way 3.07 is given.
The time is 5.15
